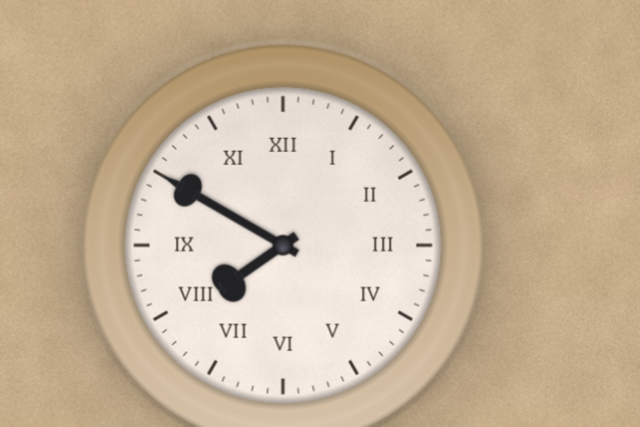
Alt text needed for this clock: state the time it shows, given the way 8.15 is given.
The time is 7.50
